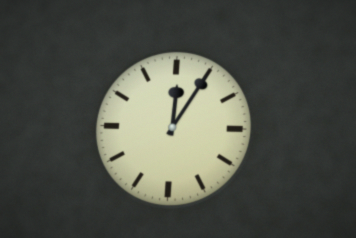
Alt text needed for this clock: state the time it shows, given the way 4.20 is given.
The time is 12.05
